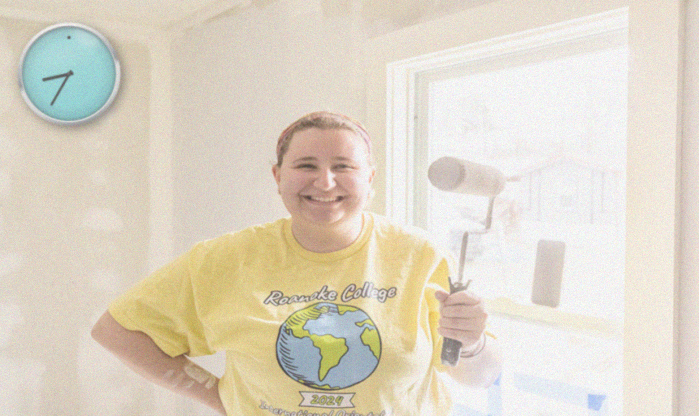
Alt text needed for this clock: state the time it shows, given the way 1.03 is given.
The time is 8.35
